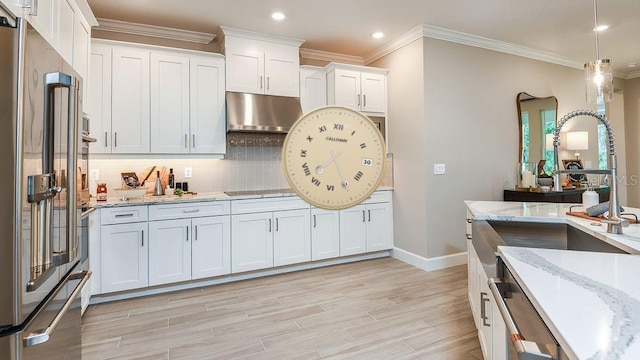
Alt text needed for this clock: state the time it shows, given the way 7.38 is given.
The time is 7.25
